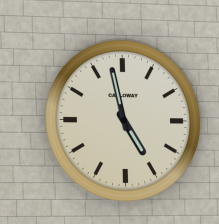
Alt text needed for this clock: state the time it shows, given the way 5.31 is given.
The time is 4.58
